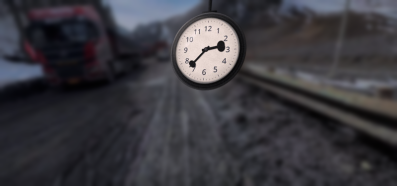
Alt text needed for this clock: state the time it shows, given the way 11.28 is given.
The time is 2.37
